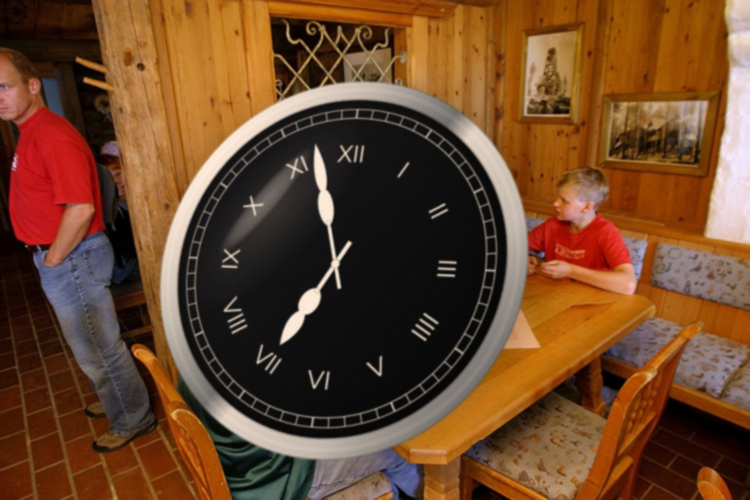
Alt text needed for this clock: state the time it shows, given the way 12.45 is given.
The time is 6.57
